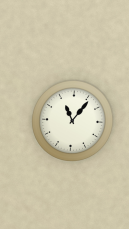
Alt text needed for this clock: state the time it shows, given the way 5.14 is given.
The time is 11.06
